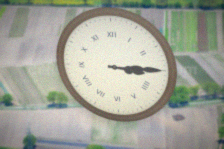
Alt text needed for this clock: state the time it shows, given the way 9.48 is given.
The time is 3.15
